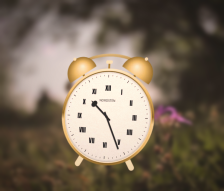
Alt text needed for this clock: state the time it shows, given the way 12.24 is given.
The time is 10.26
